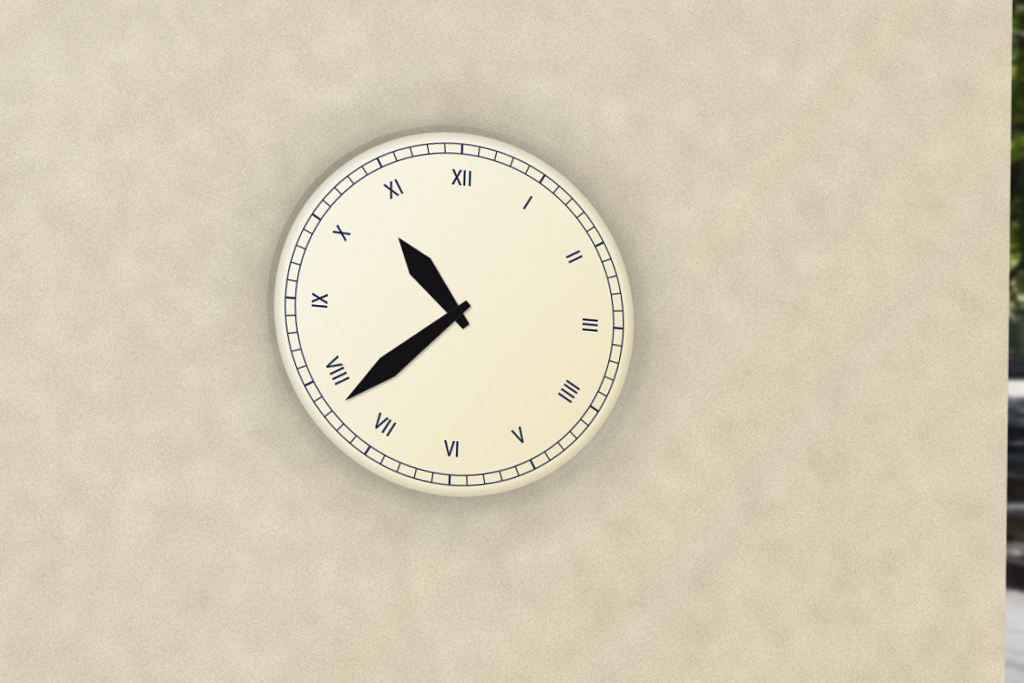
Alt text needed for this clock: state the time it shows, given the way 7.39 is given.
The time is 10.38
